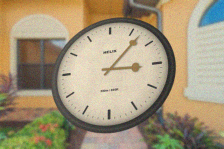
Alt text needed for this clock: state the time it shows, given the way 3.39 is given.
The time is 3.07
